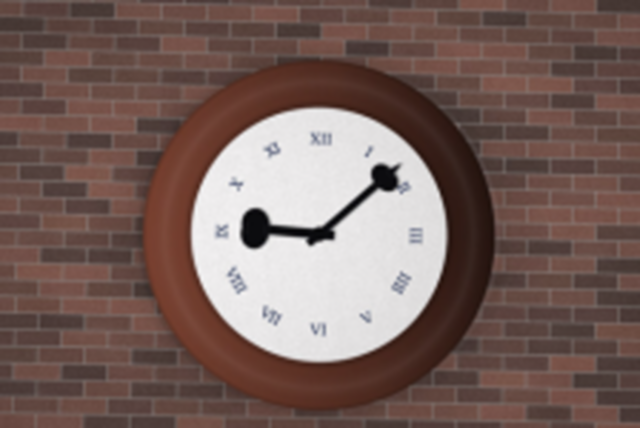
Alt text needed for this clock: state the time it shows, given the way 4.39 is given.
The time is 9.08
